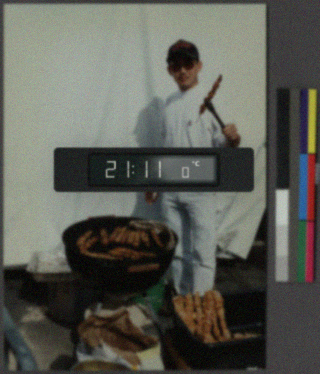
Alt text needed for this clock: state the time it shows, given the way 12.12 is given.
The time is 21.11
